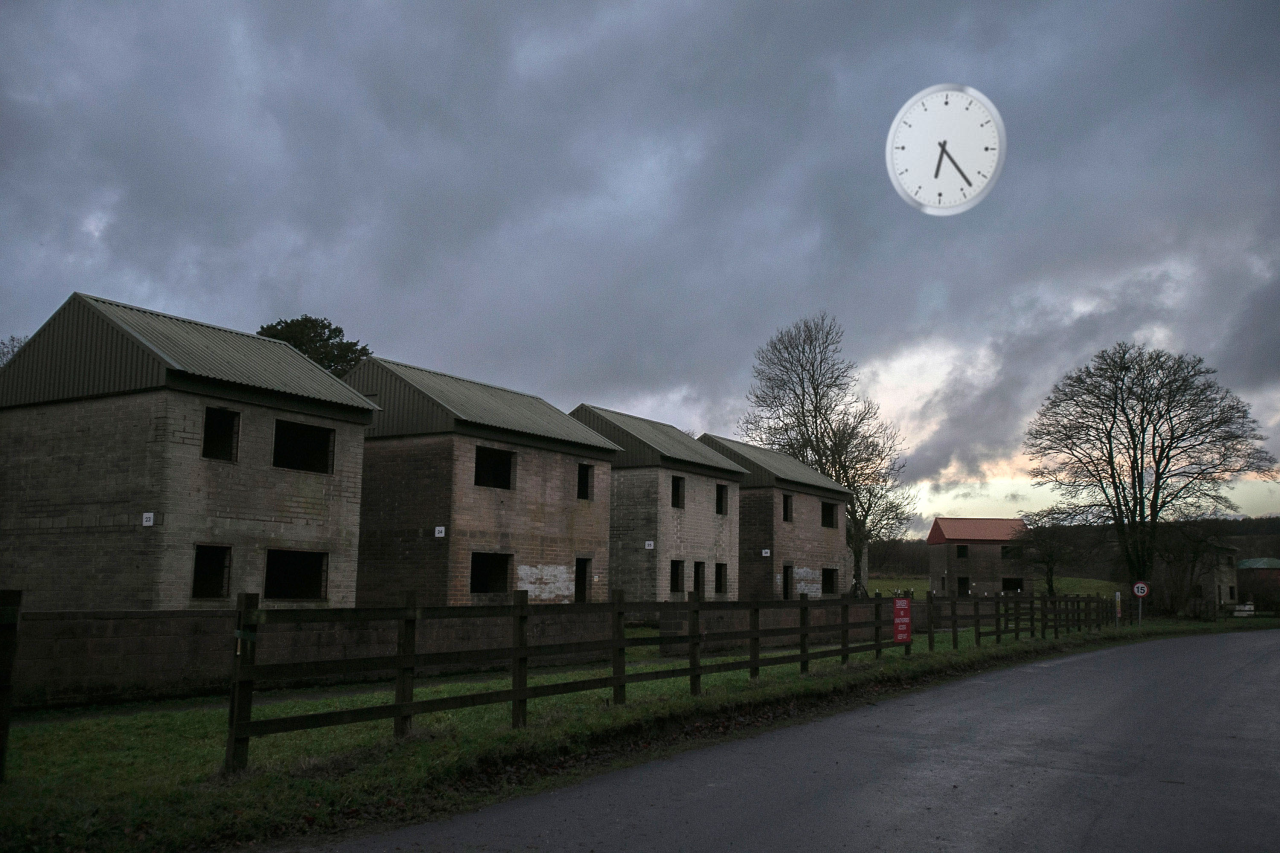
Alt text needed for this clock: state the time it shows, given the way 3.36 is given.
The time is 6.23
